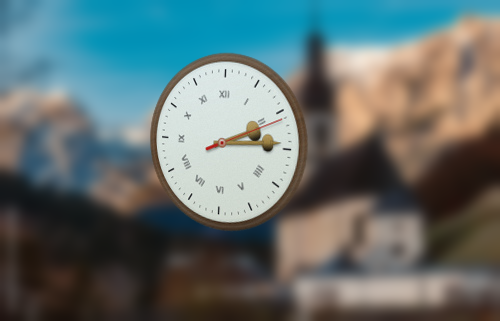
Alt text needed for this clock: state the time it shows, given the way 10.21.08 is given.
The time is 2.14.11
